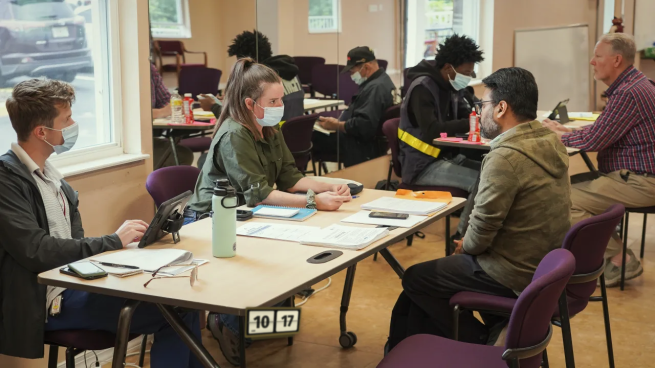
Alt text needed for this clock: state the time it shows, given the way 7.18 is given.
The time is 10.17
